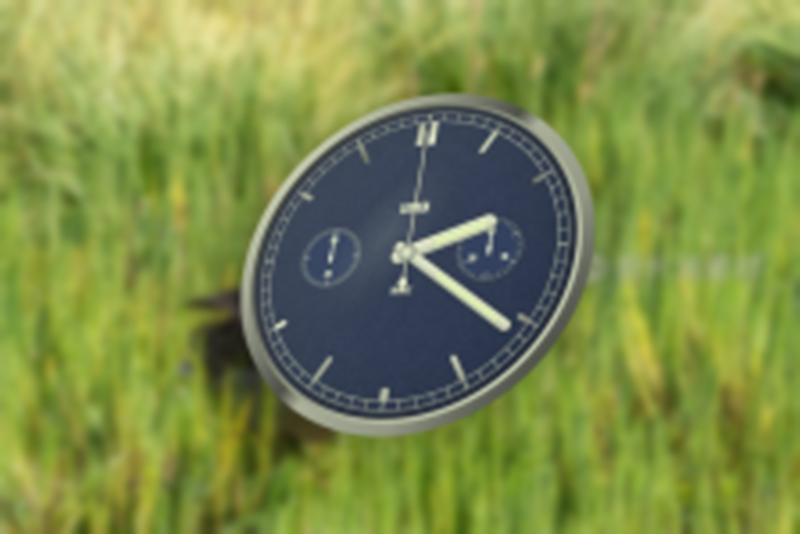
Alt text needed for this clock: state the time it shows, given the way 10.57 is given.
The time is 2.21
